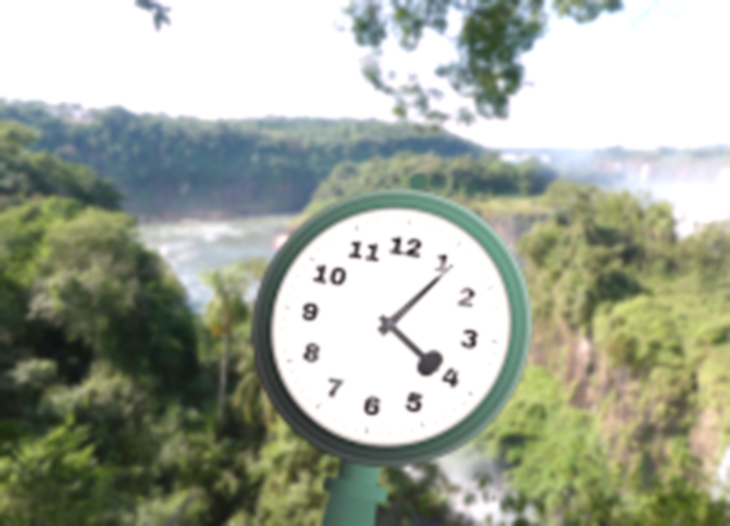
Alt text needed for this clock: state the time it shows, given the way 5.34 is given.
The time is 4.06
